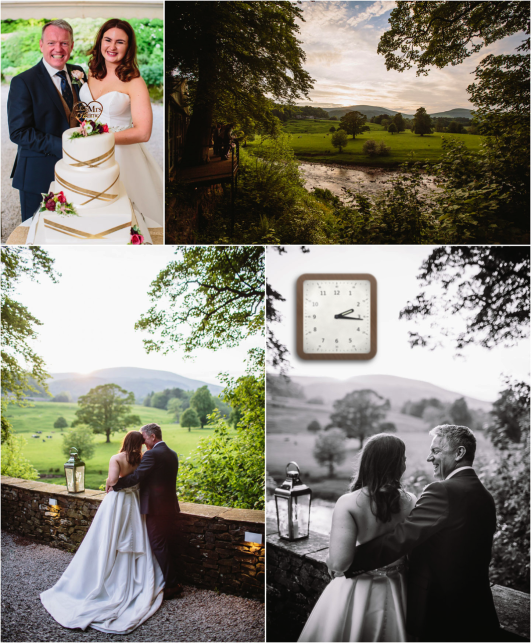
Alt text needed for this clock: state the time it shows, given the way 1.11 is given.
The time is 2.16
